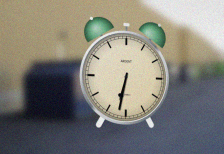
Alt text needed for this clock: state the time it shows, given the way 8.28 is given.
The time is 6.32
